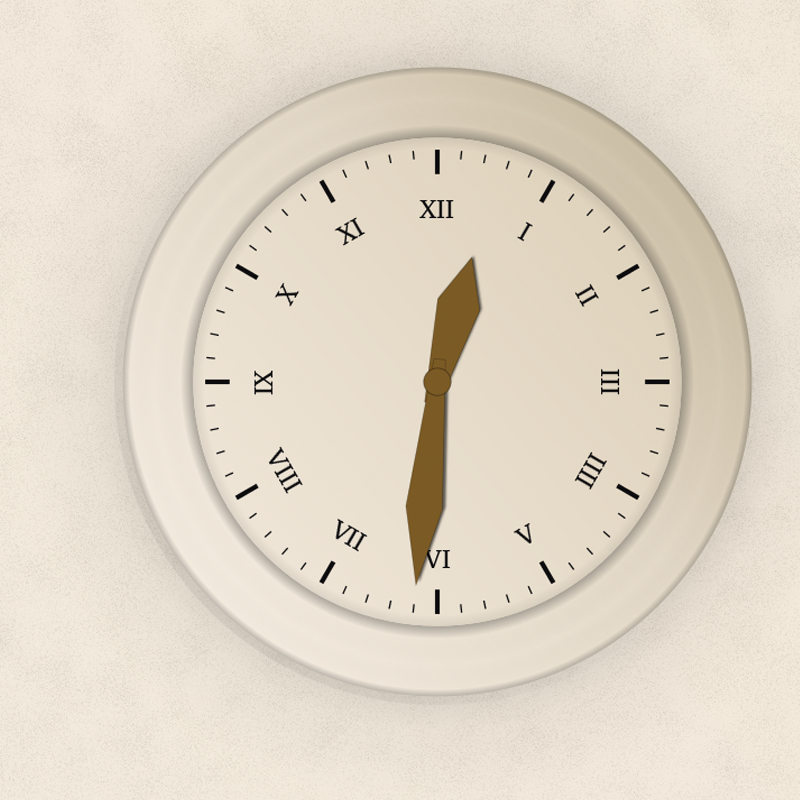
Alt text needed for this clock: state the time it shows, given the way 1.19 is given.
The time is 12.31
